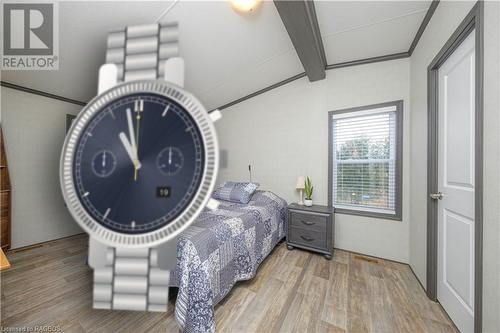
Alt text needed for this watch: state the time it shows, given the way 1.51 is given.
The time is 10.58
